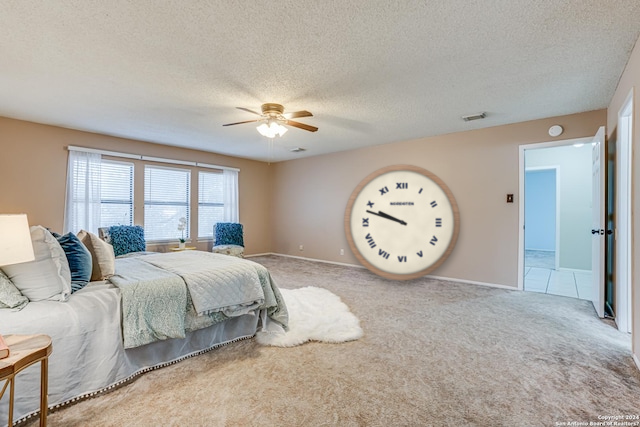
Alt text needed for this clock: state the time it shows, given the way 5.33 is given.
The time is 9.48
